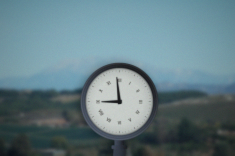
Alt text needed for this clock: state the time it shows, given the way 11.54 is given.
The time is 8.59
